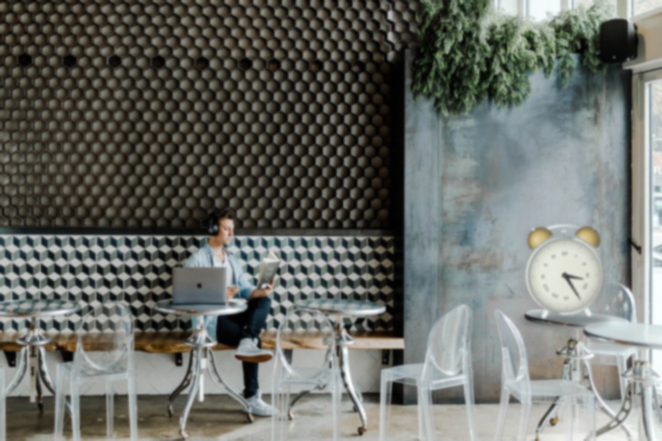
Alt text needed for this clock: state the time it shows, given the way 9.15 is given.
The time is 3.25
